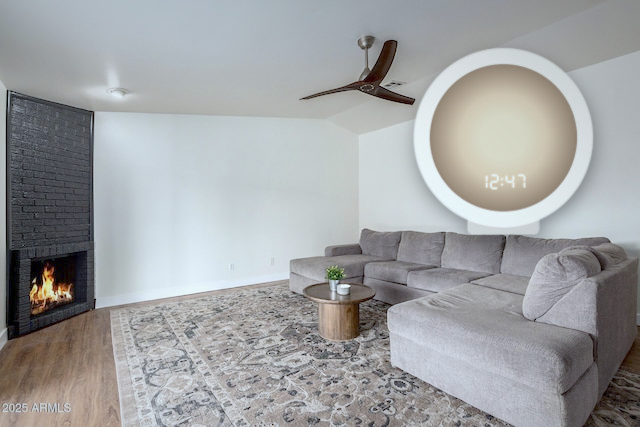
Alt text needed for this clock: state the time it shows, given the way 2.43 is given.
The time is 12.47
